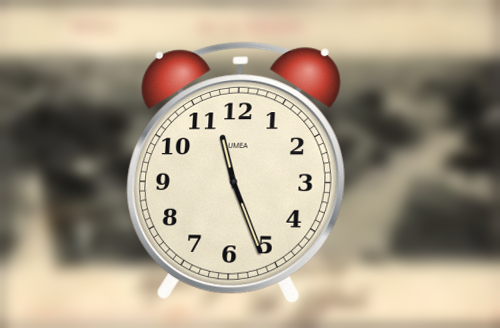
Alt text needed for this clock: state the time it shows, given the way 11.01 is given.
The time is 11.26
